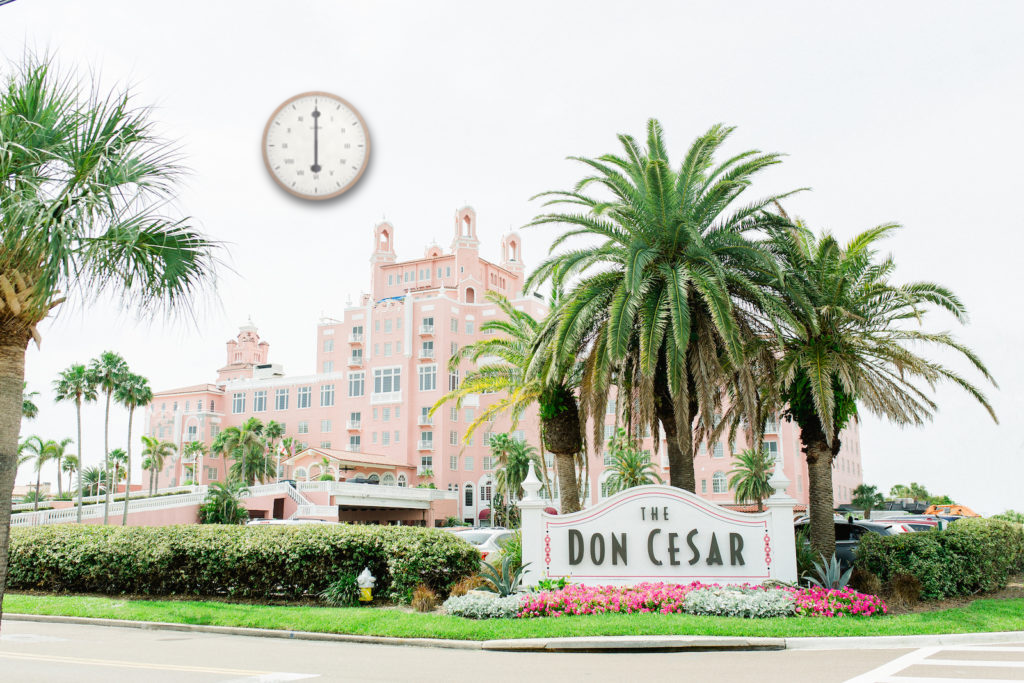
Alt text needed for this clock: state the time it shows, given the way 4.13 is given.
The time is 6.00
